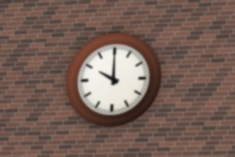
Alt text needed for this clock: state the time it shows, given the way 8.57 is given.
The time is 10.00
